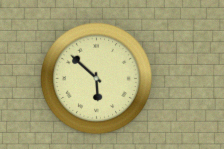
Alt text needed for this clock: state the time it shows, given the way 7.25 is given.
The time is 5.52
